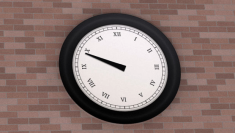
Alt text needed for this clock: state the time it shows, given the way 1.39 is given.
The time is 9.49
